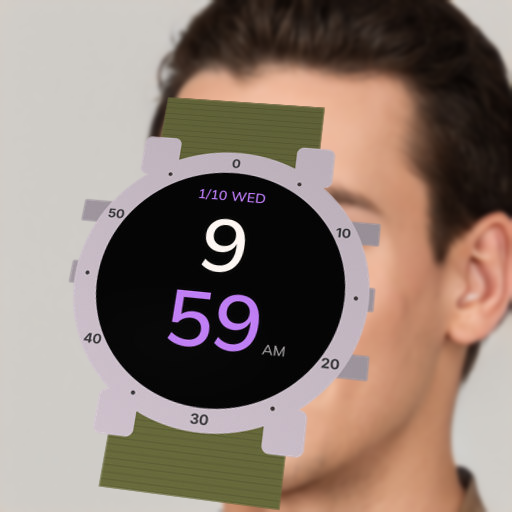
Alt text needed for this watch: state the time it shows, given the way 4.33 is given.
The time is 9.59
